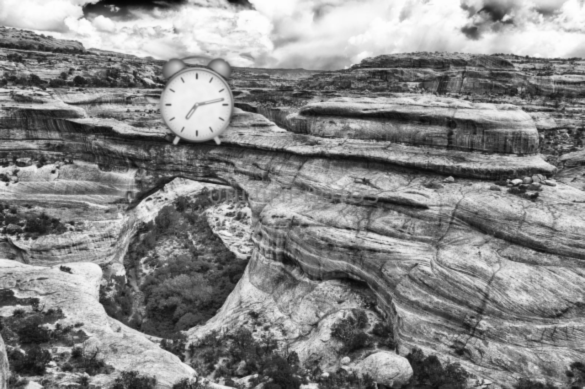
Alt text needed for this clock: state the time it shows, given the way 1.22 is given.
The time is 7.13
